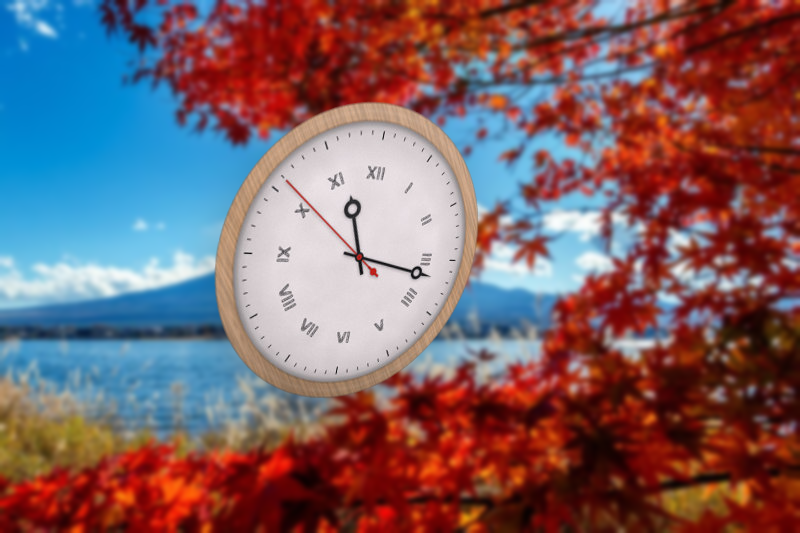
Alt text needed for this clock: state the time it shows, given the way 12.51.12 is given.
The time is 11.16.51
